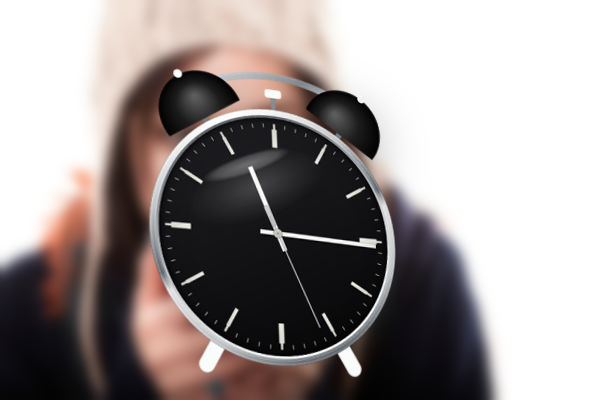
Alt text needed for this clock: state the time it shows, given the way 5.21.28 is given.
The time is 11.15.26
